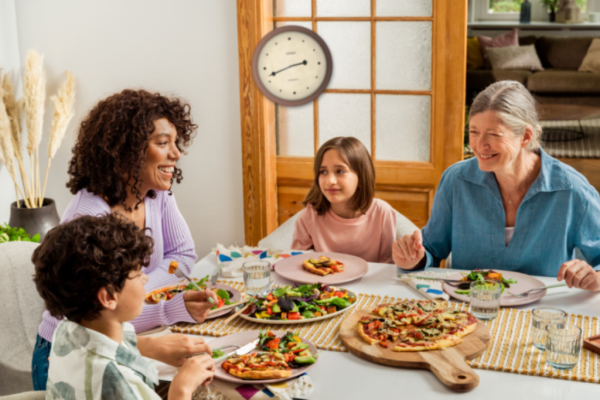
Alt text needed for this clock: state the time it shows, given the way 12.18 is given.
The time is 2.42
